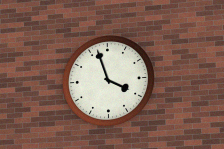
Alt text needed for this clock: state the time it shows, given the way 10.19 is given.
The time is 3.57
